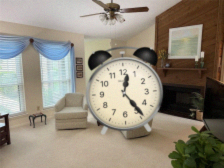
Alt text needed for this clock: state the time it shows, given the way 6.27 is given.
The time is 12.24
